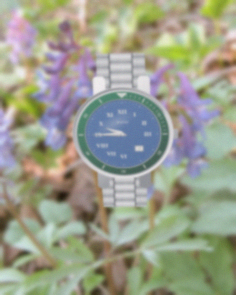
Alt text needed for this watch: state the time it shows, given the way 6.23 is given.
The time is 9.45
